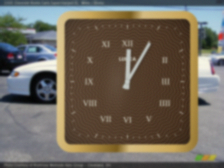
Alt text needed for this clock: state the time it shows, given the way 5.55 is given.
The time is 12.05
